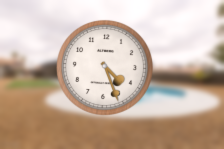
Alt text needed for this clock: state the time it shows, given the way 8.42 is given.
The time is 4.26
